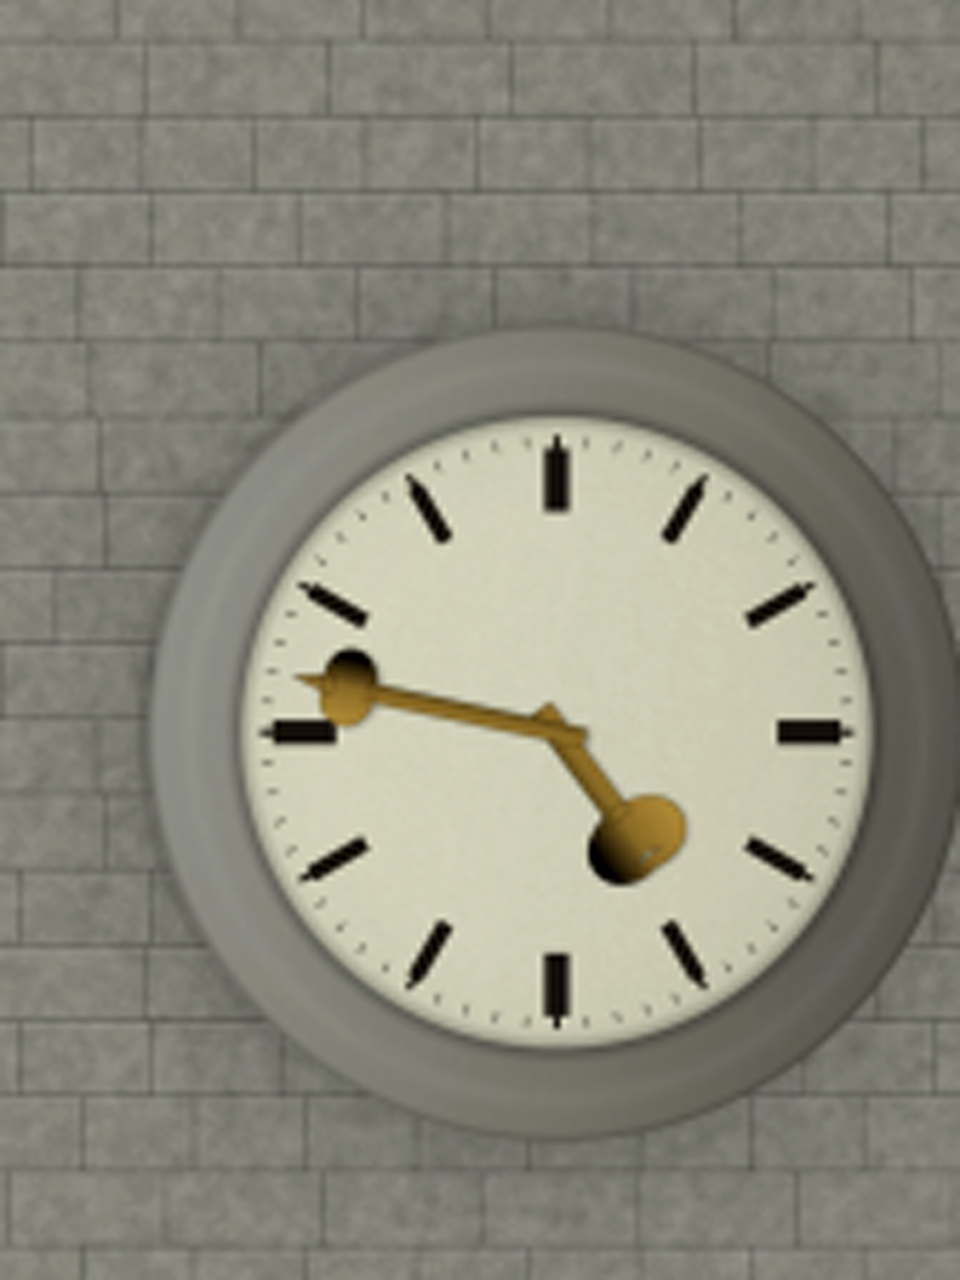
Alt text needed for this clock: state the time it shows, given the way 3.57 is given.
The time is 4.47
